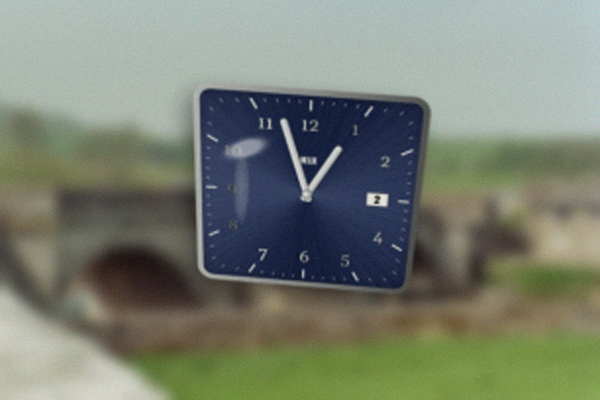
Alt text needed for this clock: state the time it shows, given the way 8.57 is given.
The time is 12.57
